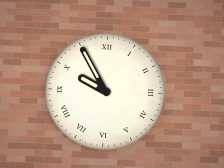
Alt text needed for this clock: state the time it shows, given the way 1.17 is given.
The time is 9.55
